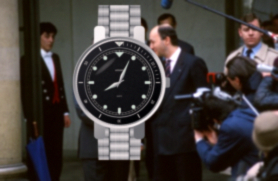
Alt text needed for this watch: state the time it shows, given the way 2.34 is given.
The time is 8.04
